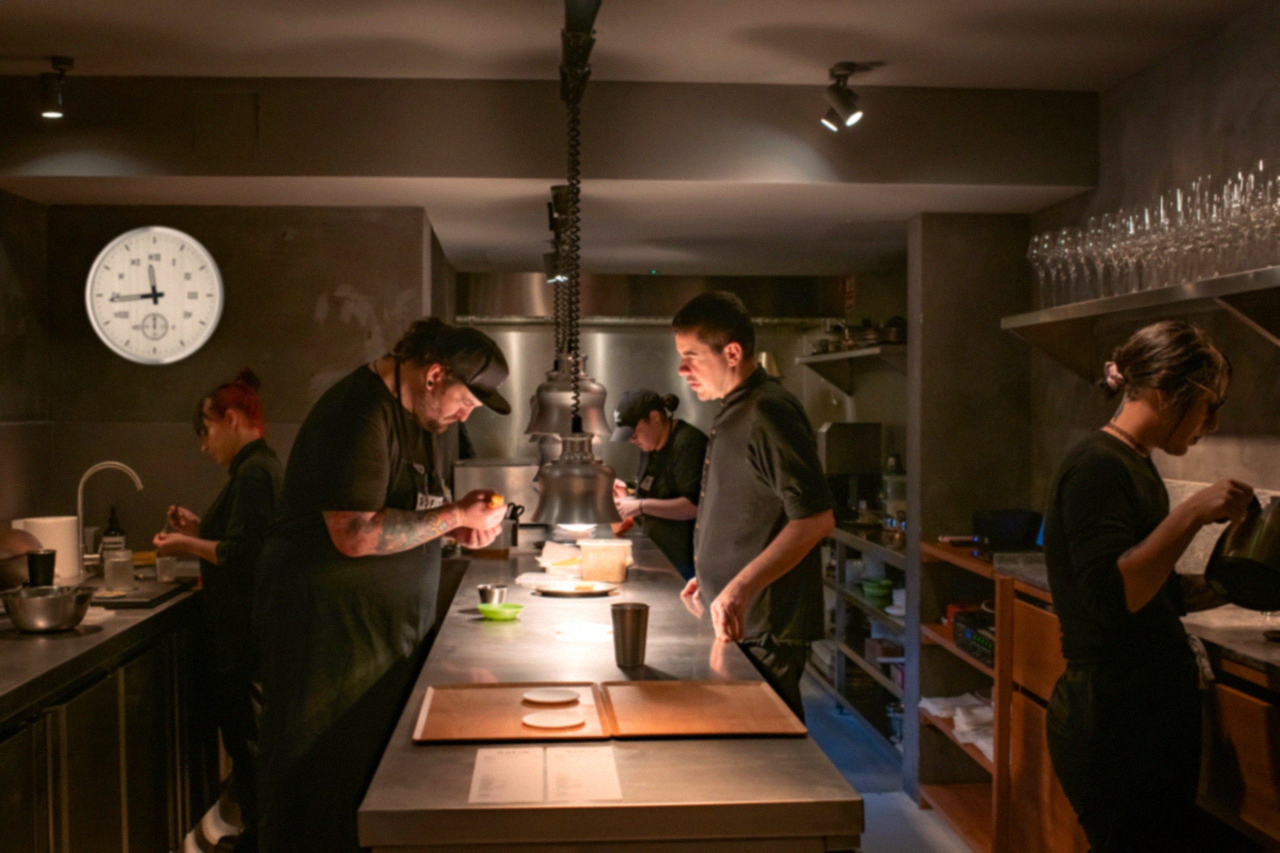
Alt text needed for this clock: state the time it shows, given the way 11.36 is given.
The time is 11.44
